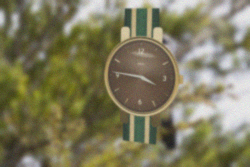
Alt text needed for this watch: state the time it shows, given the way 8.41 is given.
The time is 3.46
